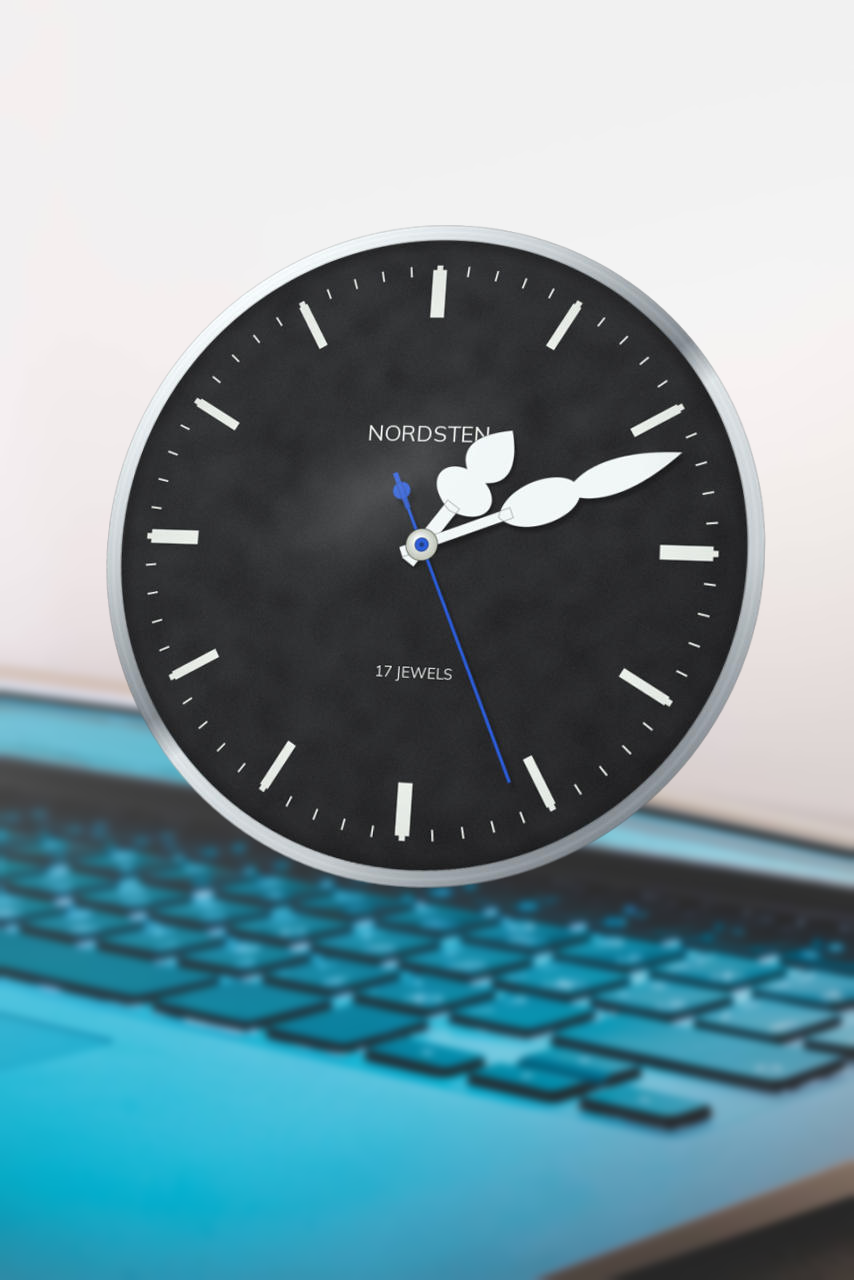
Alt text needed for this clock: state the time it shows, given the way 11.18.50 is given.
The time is 1.11.26
